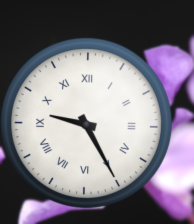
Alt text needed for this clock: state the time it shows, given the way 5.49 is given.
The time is 9.25
